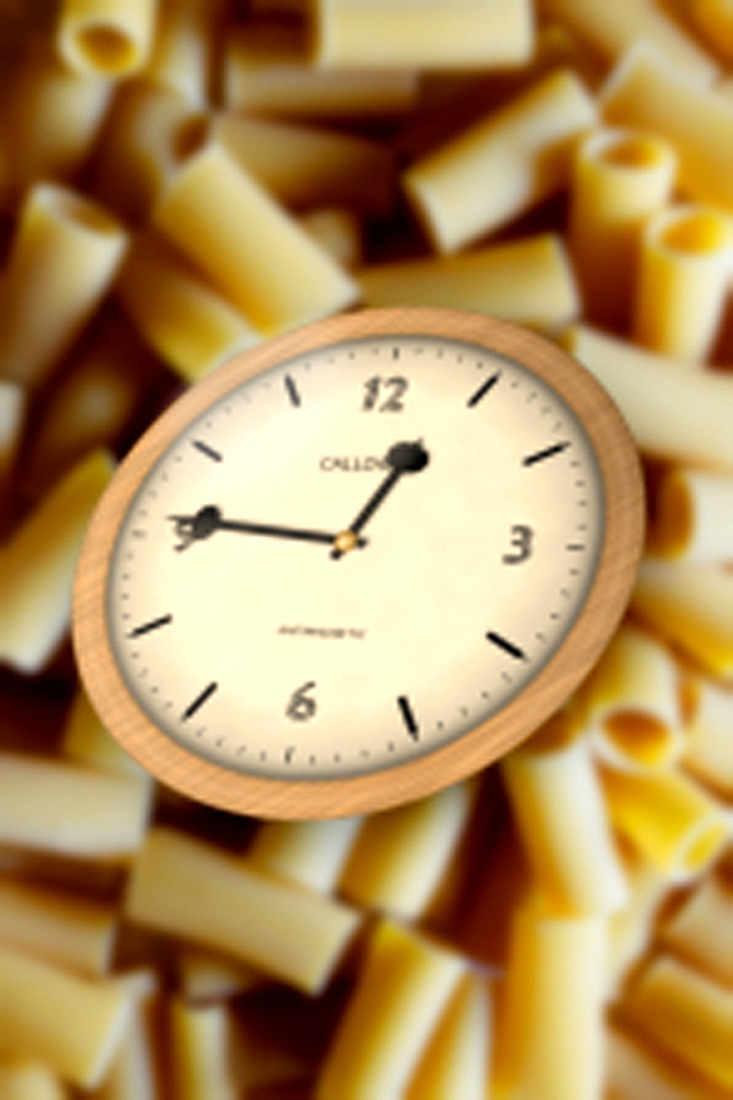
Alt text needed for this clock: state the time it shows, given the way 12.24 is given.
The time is 12.46
